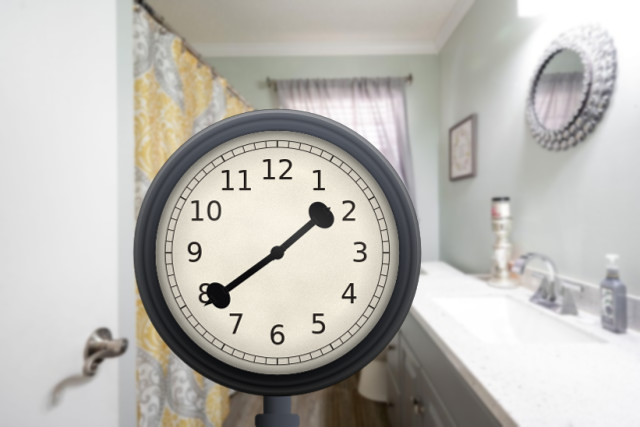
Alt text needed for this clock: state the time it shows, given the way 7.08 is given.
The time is 1.39
